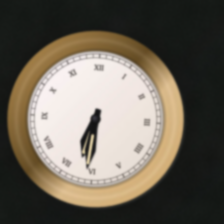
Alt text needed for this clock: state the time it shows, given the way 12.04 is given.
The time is 6.31
